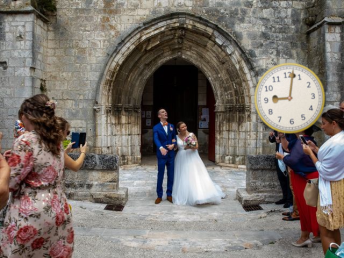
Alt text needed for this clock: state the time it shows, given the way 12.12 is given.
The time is 9.02
